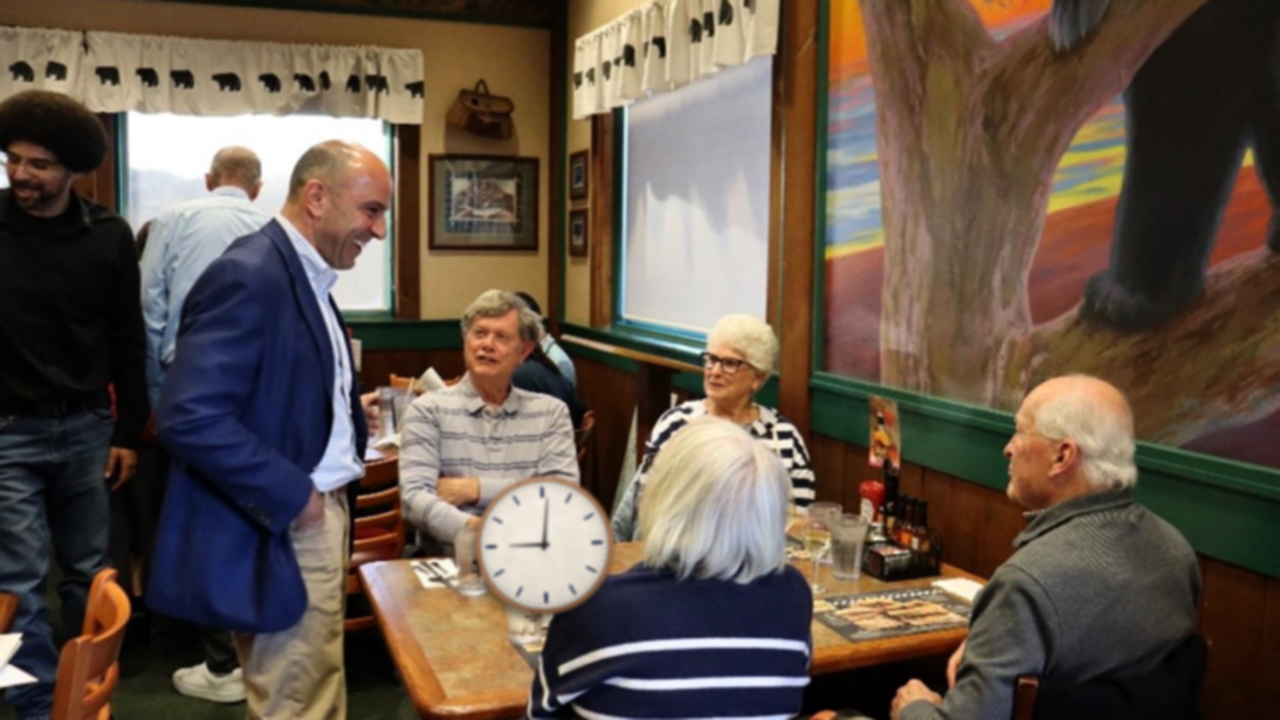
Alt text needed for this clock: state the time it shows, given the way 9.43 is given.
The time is 9.01
